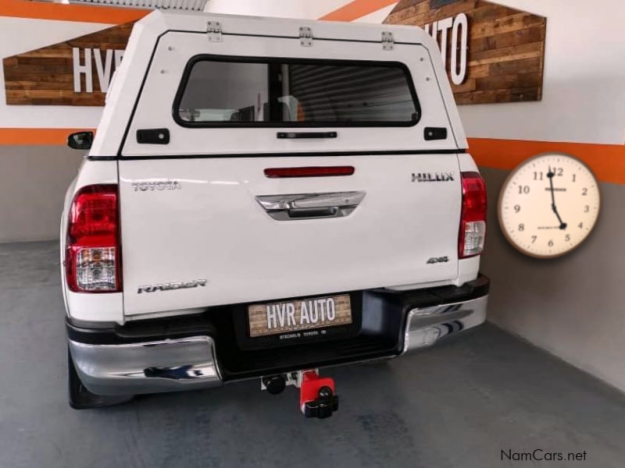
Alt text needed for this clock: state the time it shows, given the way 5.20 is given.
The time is 4.58
